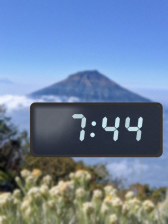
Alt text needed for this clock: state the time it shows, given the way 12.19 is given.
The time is 7.44
